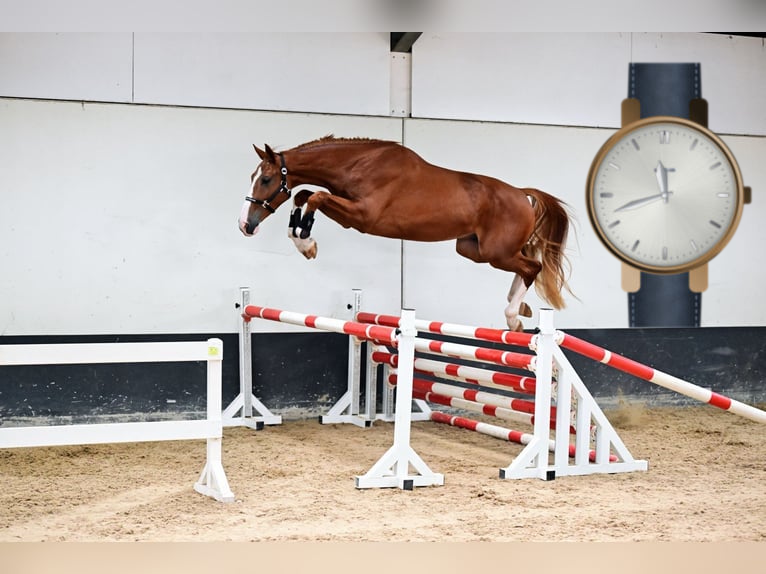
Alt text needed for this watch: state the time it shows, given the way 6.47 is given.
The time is 11.42
